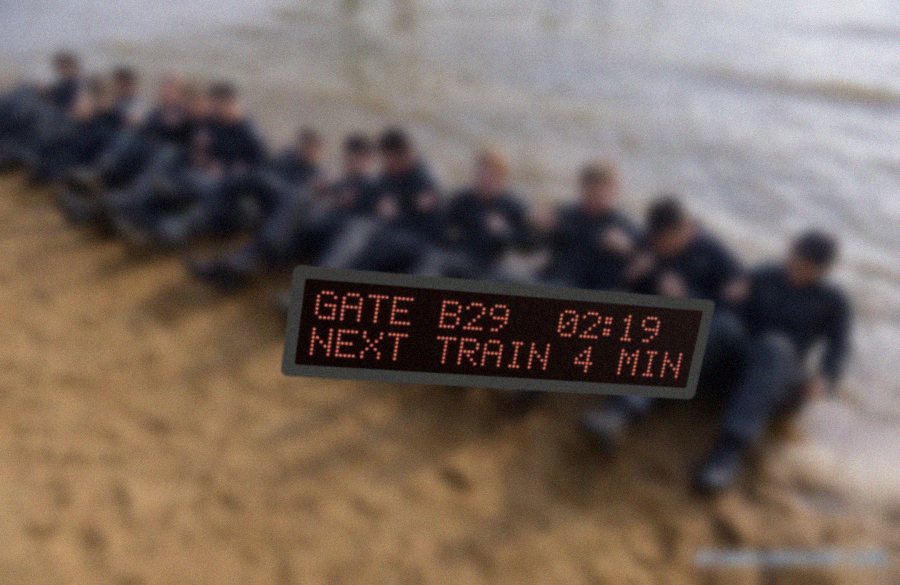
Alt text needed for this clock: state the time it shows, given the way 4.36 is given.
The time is 2.19
